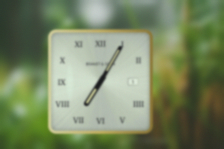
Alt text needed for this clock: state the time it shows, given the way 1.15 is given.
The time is 7.05
